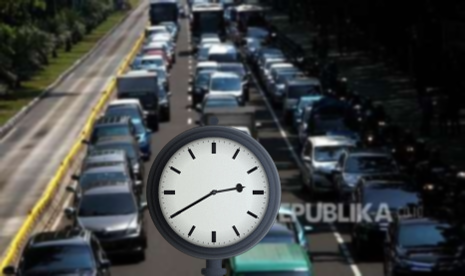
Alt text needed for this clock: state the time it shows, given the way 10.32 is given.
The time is 2.40
